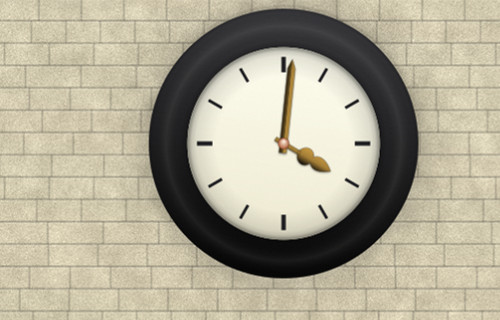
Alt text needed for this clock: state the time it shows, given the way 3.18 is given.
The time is 4.01
